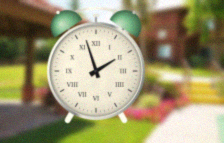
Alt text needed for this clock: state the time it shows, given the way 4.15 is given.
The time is 1.57
